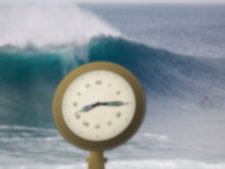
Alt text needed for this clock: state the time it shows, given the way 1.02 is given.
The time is 8.15
